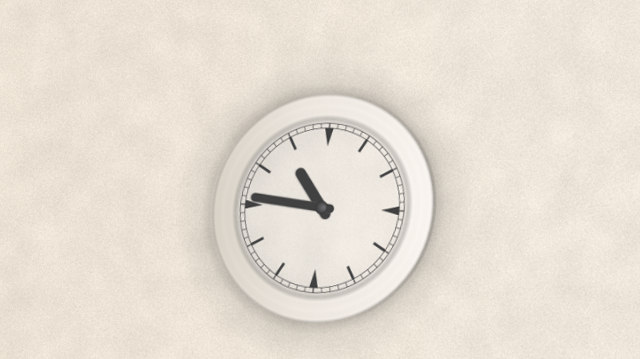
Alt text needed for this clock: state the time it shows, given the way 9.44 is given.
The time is 10.46
